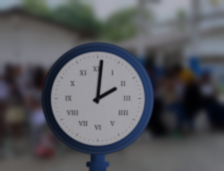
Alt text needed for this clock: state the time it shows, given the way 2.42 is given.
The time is 2.01
